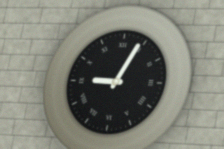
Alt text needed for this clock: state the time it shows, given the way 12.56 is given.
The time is 9.04
